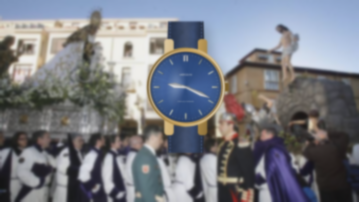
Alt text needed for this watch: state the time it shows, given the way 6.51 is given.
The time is 9.19
